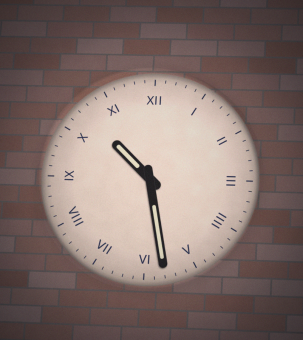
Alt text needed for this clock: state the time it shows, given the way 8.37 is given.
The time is 10.28
